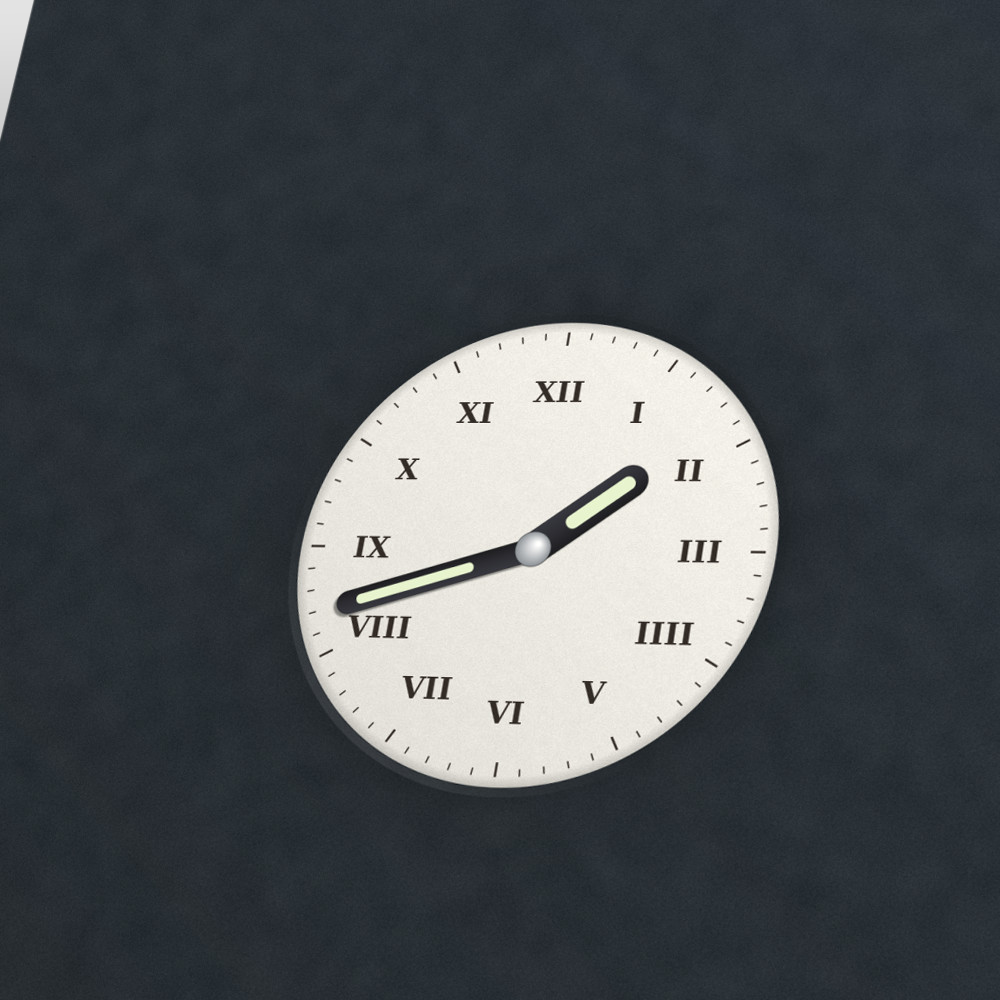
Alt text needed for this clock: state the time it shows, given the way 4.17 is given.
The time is 1.42
